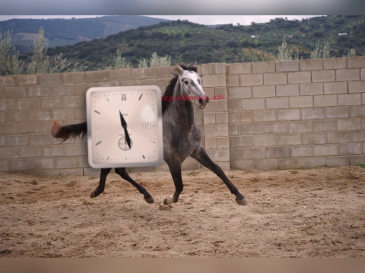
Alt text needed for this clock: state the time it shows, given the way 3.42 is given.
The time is 11.28
